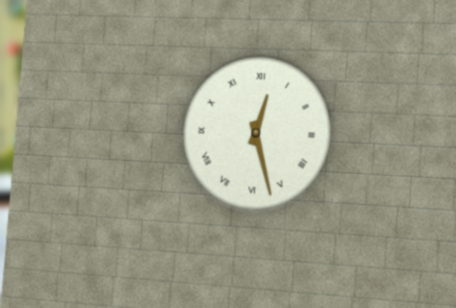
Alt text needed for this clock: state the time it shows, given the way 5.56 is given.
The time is 12.27
